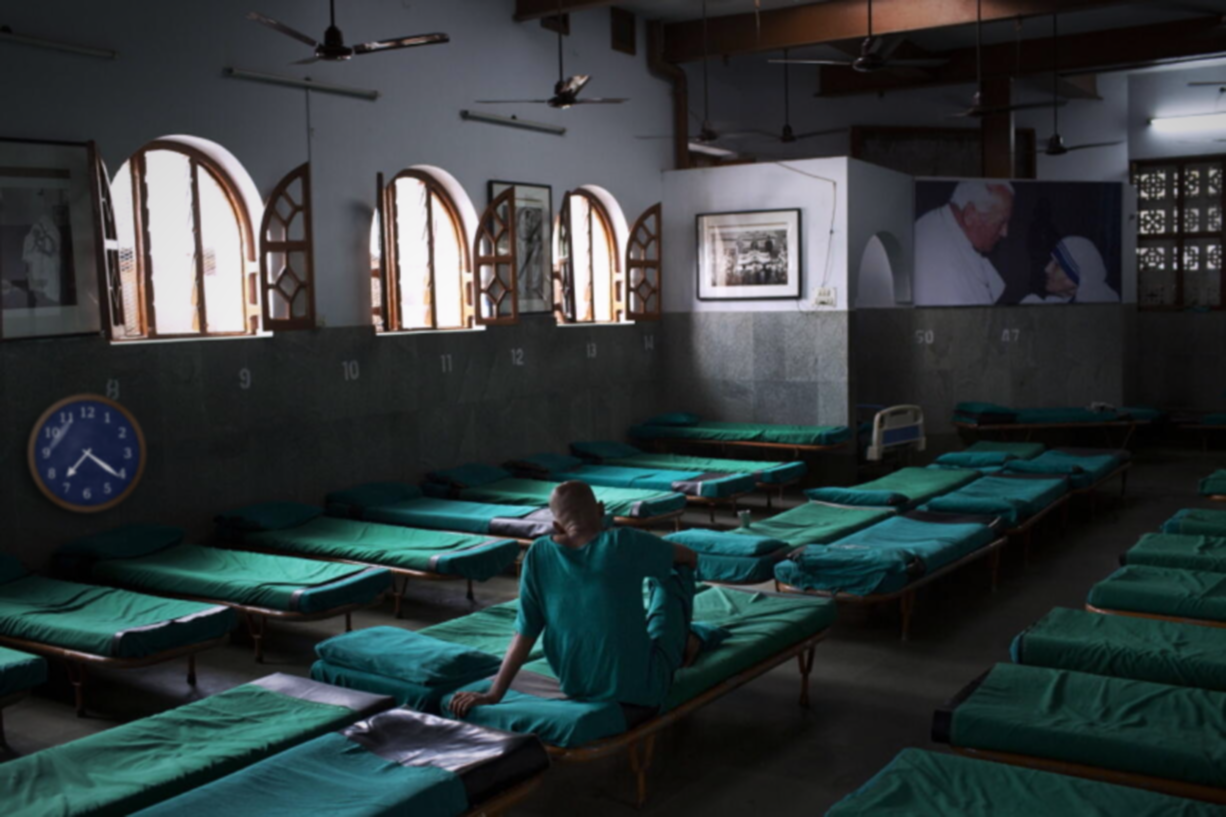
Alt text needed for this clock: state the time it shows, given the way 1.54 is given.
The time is 7.21
